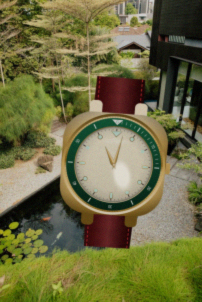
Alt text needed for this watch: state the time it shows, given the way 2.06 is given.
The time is 11.02
